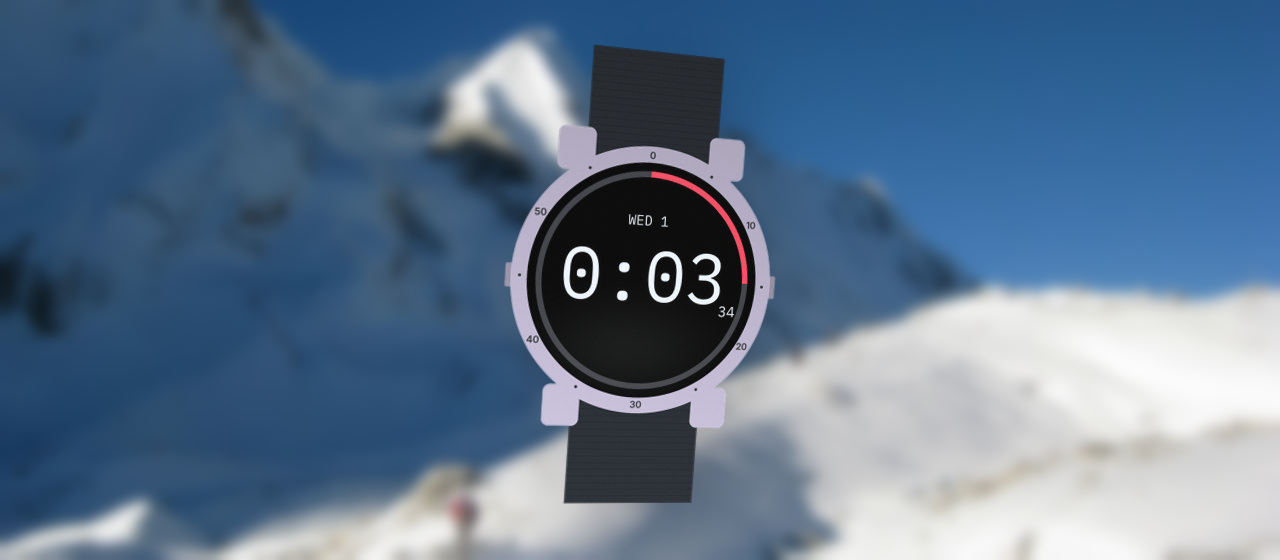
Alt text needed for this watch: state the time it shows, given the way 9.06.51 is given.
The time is 0.03.34
